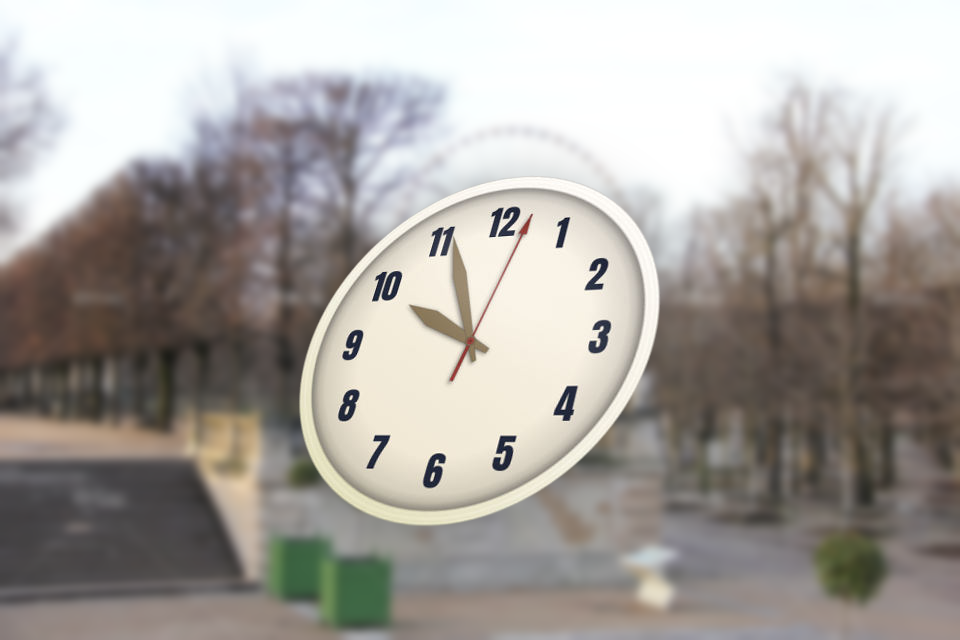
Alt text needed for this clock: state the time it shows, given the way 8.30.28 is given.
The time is 9.56.02
